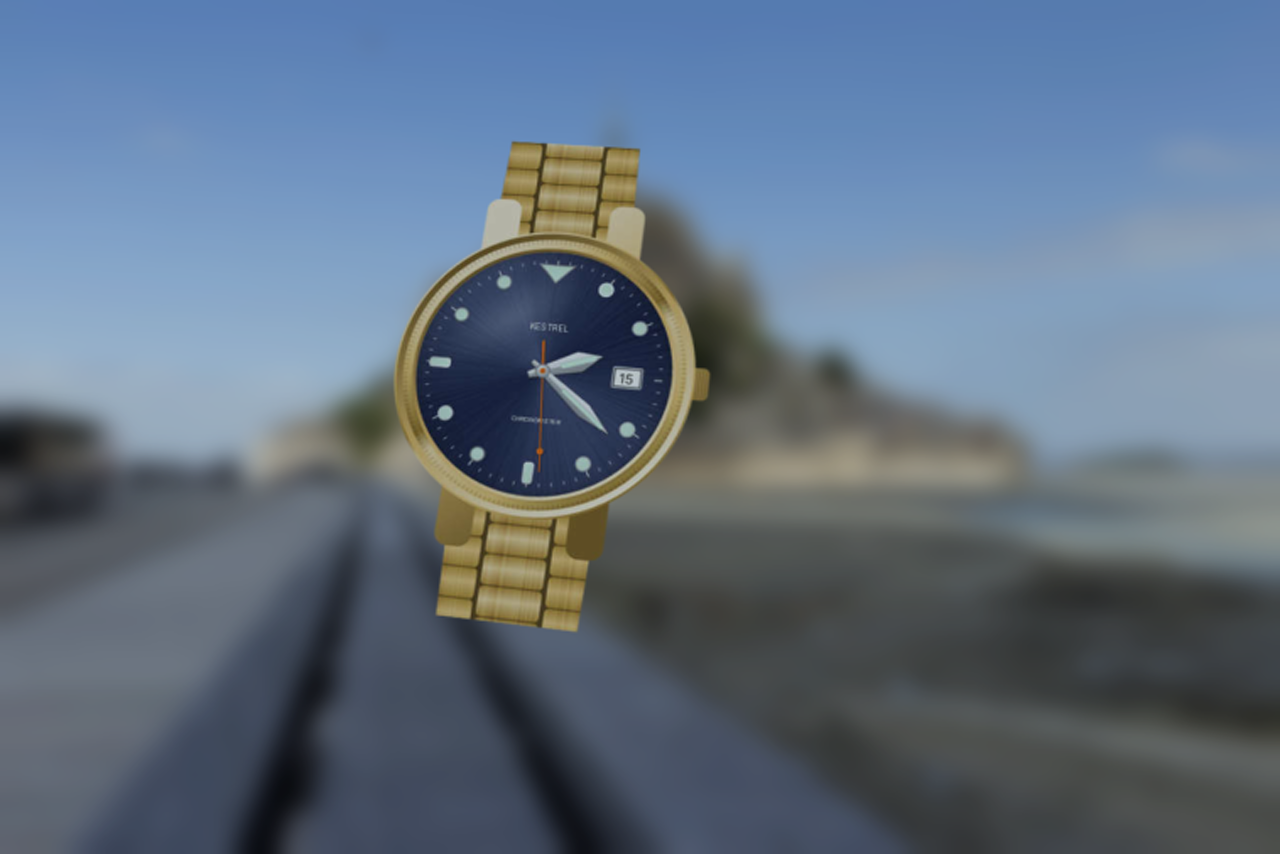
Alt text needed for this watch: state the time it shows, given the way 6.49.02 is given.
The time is 2.21.29
